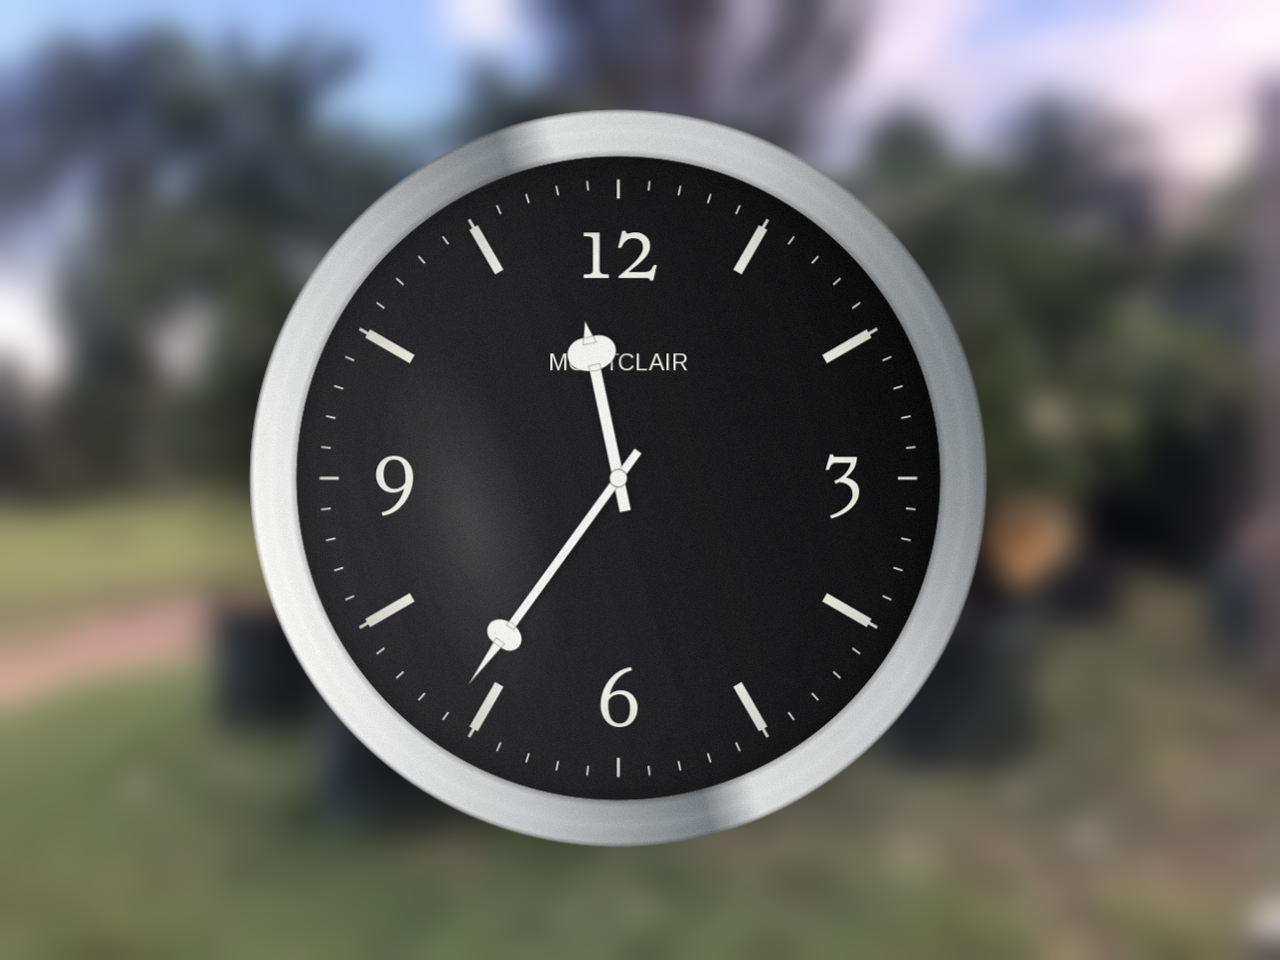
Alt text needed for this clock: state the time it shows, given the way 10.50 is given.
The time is 11.36
